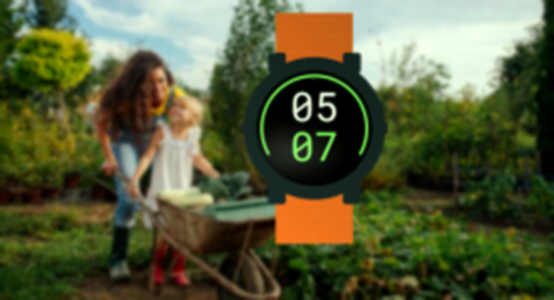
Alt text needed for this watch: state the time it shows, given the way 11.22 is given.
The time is 5.07
